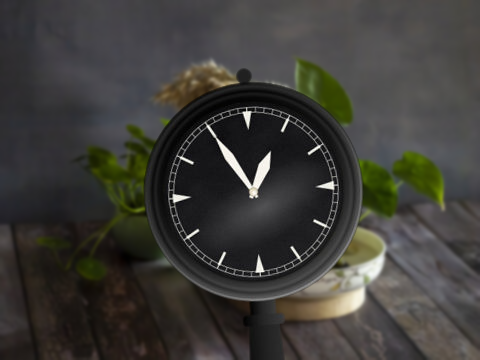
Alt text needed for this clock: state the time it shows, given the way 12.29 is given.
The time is 12.55
